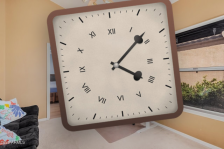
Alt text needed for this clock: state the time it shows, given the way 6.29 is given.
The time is 4.08
